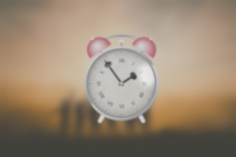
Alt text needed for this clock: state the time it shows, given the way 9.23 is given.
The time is 1.54
